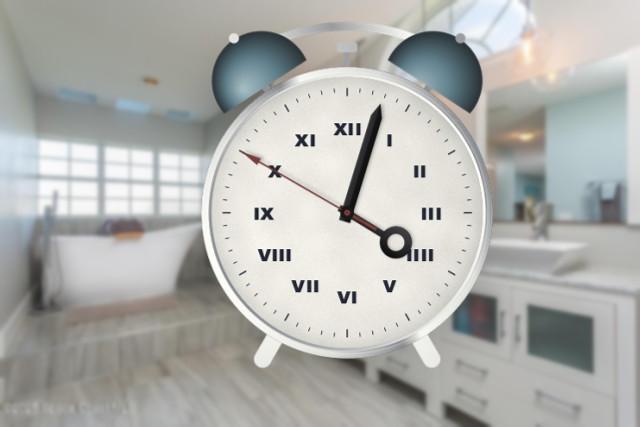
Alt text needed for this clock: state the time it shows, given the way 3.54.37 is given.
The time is 4.02.50
